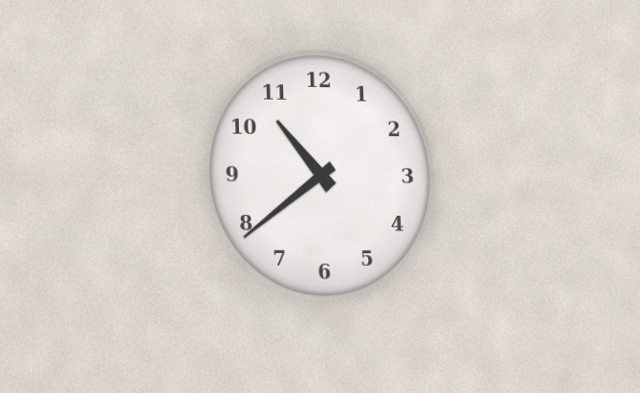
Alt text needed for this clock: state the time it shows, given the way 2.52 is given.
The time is 10.39
